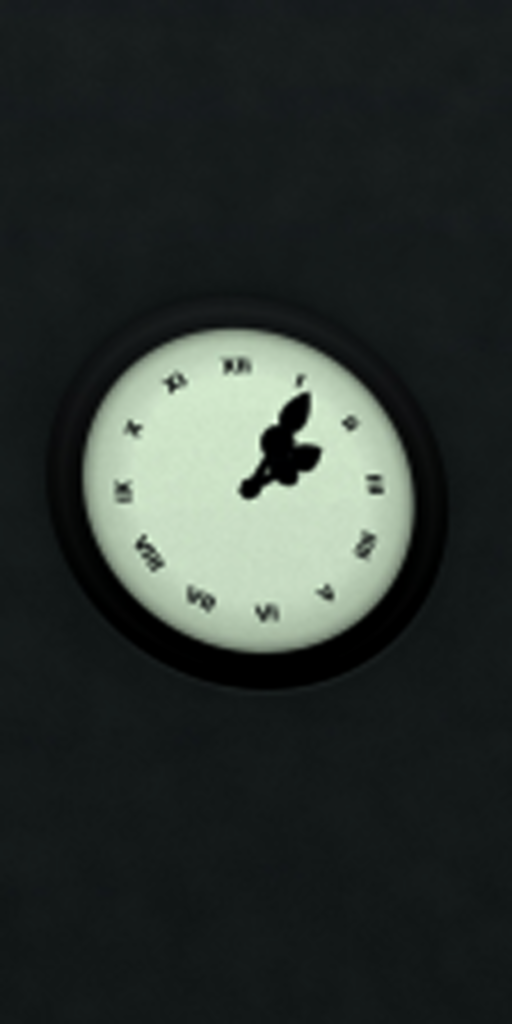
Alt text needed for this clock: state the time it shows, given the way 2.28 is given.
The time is 2.06
